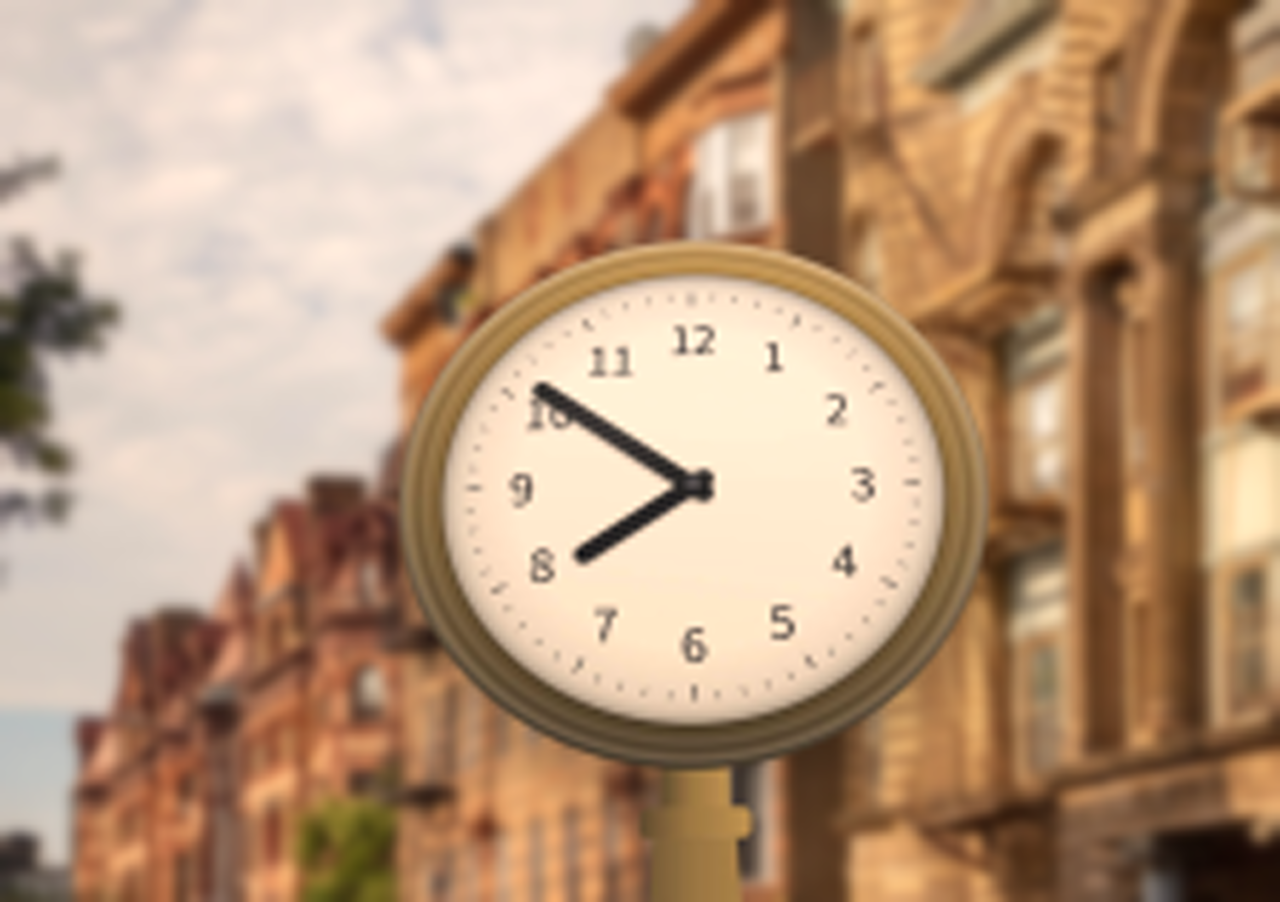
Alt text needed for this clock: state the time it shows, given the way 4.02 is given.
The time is 7.51
